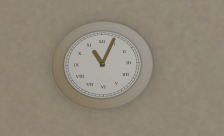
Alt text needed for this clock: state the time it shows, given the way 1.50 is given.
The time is 11.04
